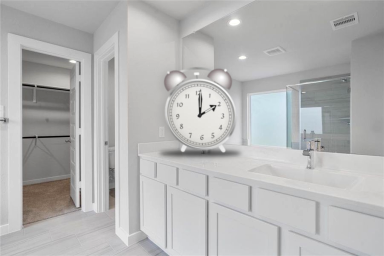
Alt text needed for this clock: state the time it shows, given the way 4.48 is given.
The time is 2.01
